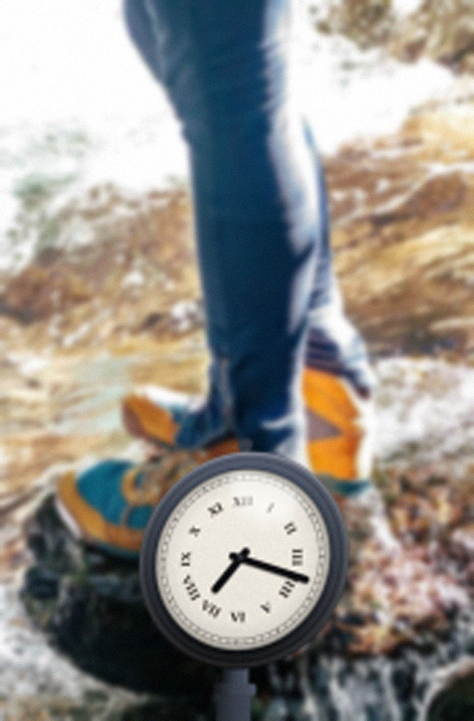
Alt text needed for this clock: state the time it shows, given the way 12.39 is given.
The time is 7.18
